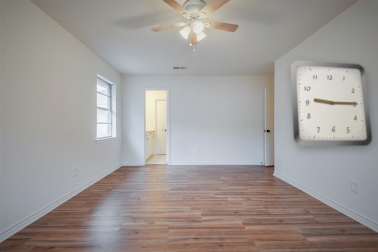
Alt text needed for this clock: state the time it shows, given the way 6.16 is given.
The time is 9.15
